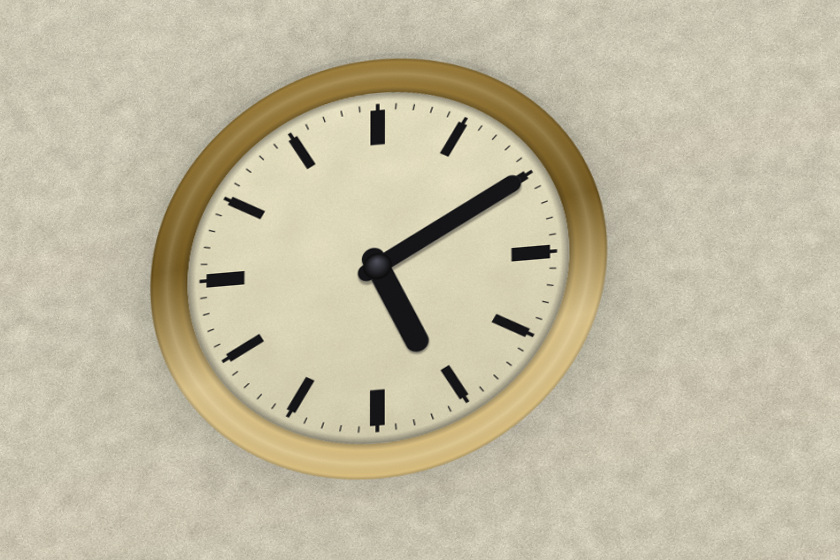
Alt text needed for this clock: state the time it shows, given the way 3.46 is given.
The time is 5.10
